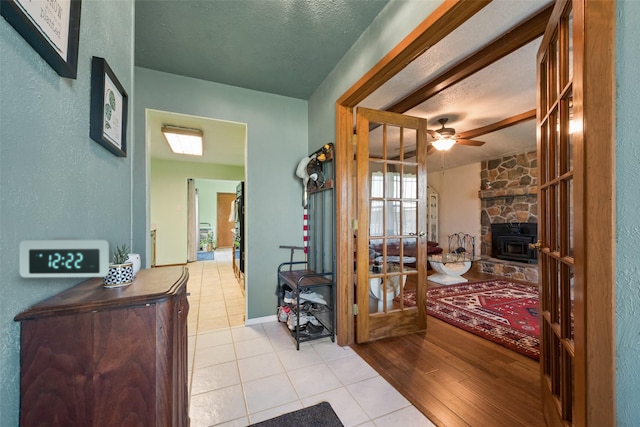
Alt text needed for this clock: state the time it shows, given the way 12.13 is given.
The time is 12.22
